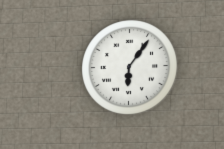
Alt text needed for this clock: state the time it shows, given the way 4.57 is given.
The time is 6.06
